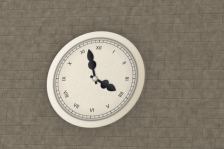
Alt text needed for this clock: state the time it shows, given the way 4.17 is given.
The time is 3.57
